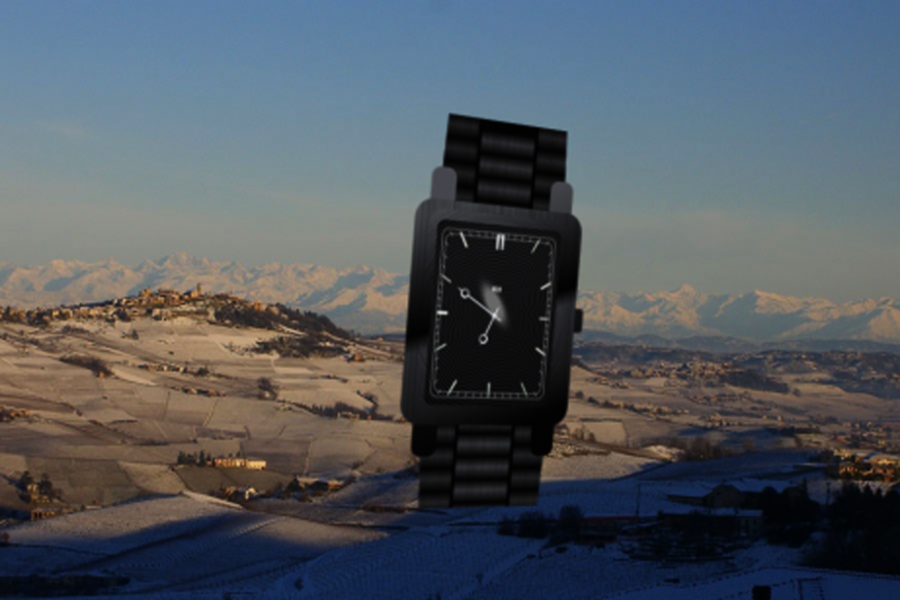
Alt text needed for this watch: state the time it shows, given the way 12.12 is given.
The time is 6.50
